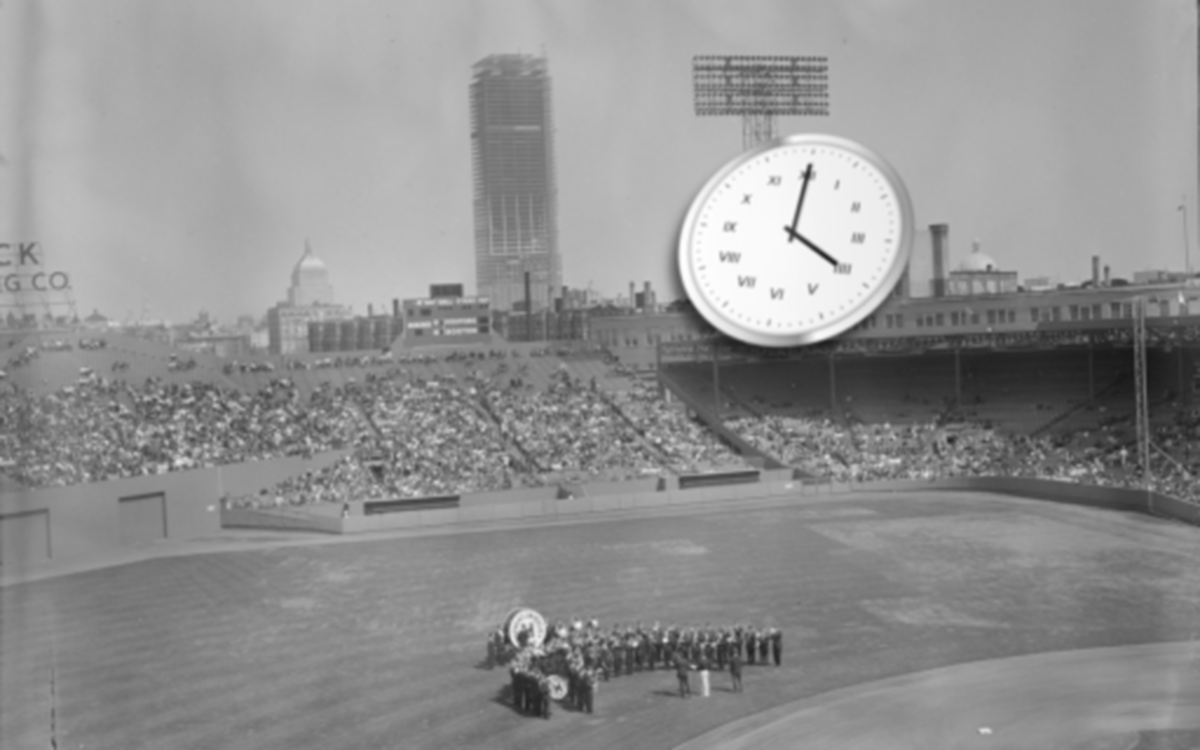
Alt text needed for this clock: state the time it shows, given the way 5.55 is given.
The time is 4.00
